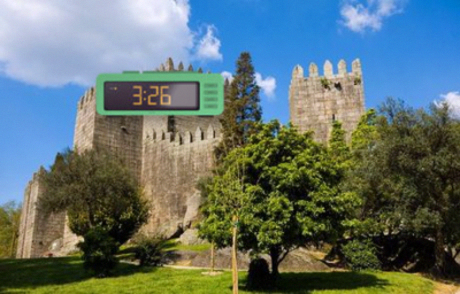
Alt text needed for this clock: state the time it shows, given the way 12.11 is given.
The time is 3.26
